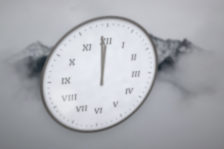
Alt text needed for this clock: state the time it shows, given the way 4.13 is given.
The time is 11.59
